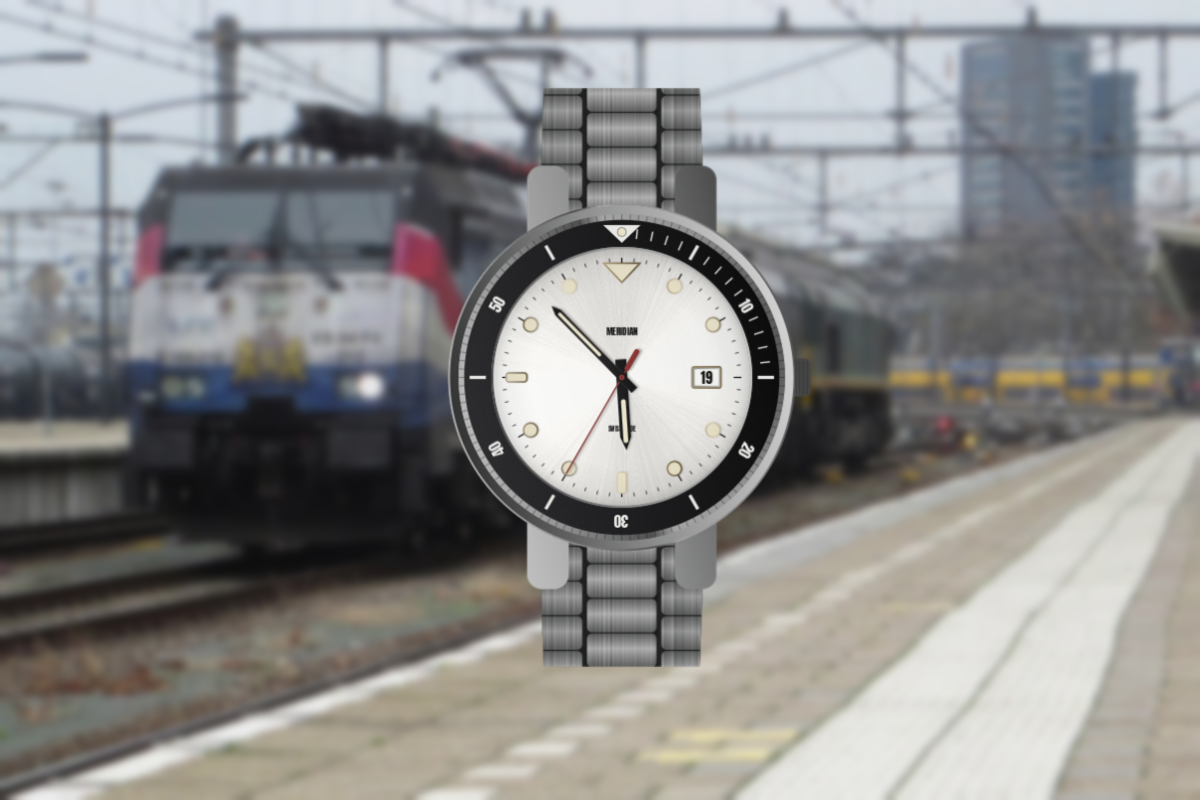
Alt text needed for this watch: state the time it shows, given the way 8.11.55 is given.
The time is 5.52.35
